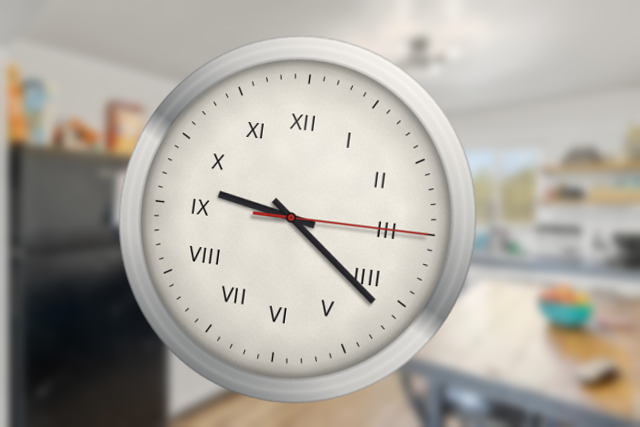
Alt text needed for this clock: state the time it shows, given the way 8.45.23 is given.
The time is 9.21.15
